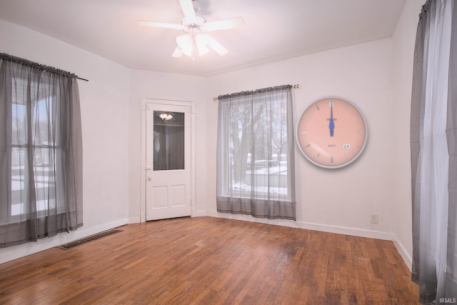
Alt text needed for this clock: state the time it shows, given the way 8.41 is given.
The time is 12.00
